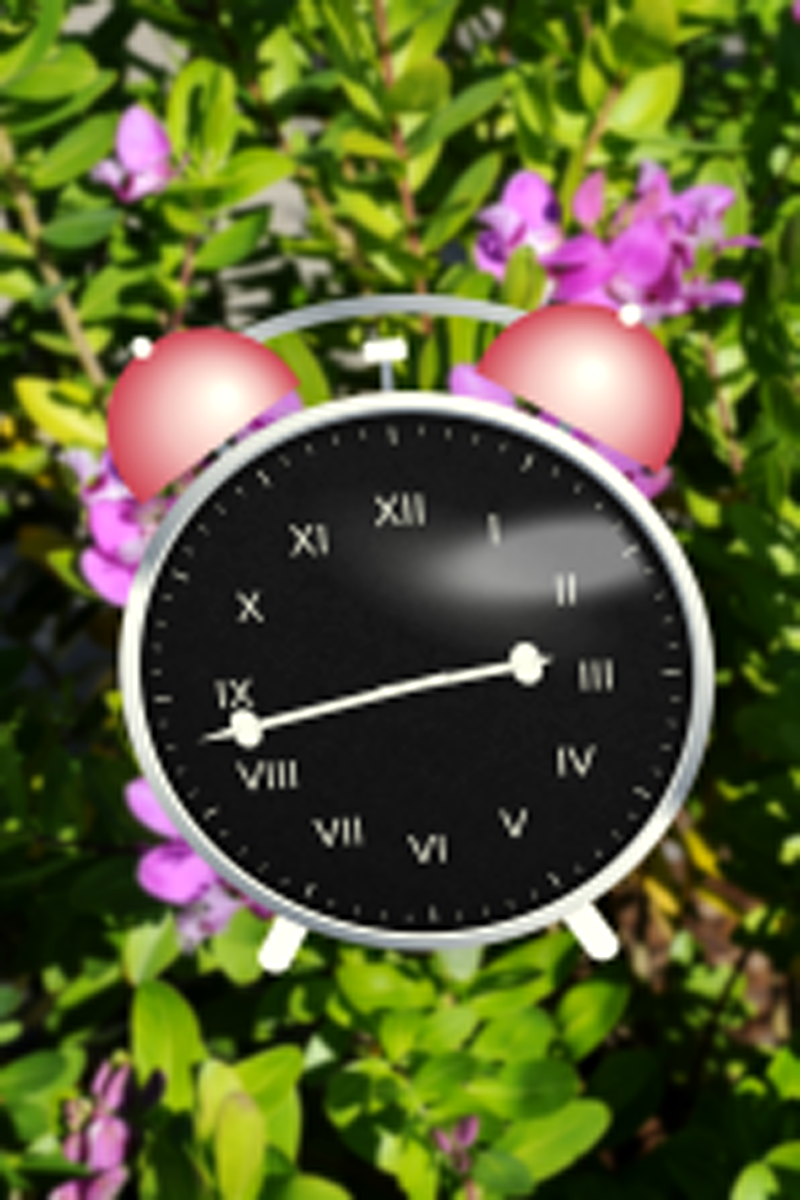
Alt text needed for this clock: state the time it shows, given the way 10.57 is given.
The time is 2.43
